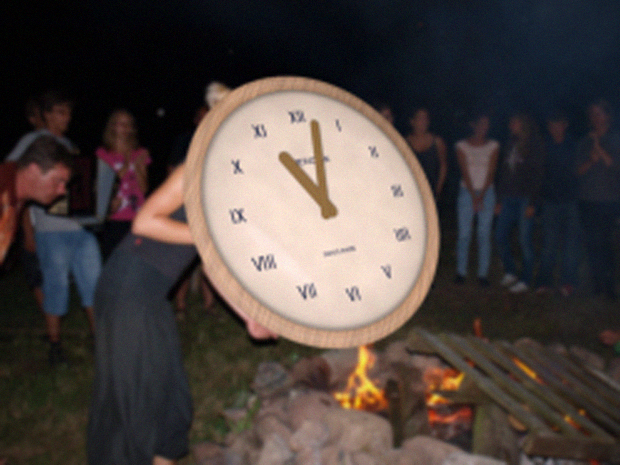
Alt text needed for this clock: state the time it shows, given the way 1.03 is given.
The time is 11.02
